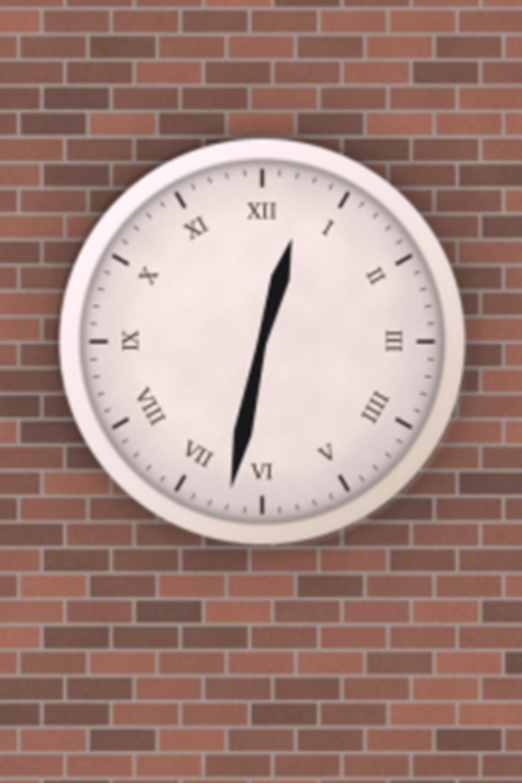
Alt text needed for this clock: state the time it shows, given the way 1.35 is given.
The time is 12.32
